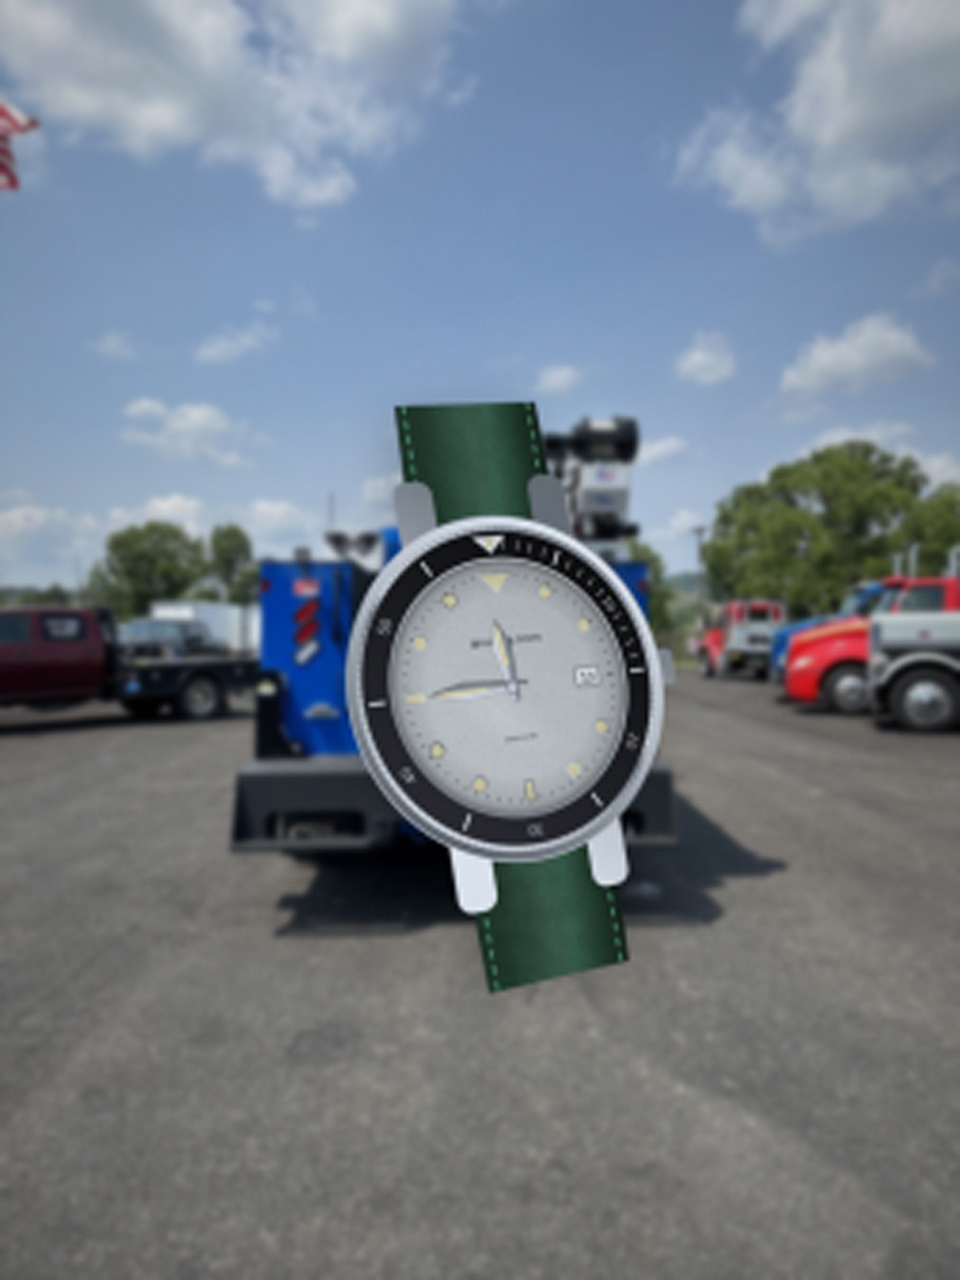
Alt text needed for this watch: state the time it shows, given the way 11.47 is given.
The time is 11.45
